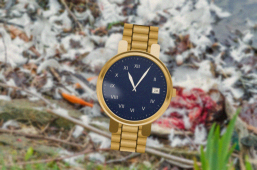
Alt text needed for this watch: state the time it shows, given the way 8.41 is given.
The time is 11.05
